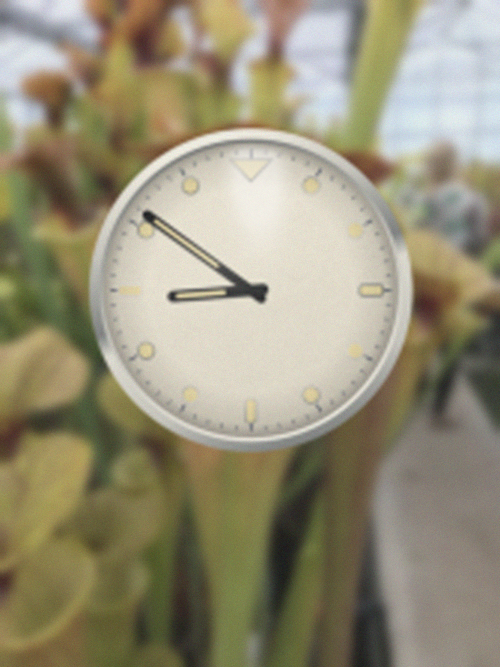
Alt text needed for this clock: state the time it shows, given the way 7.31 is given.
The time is 8.51
